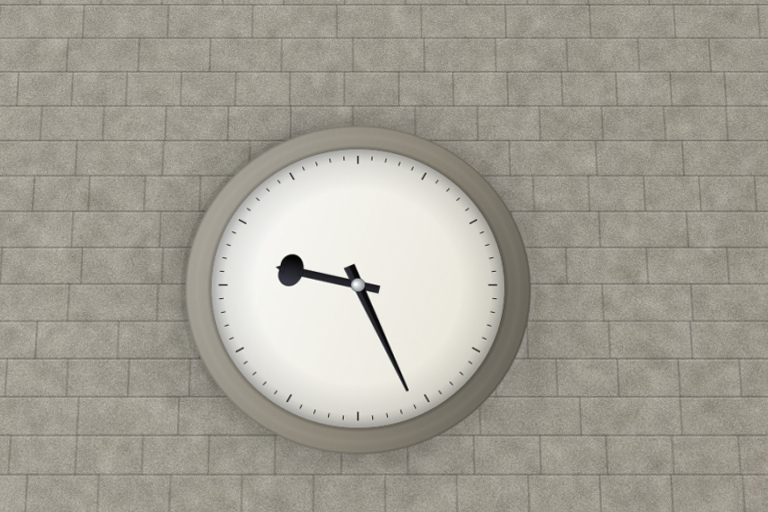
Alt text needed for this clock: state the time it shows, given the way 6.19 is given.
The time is 9.26
